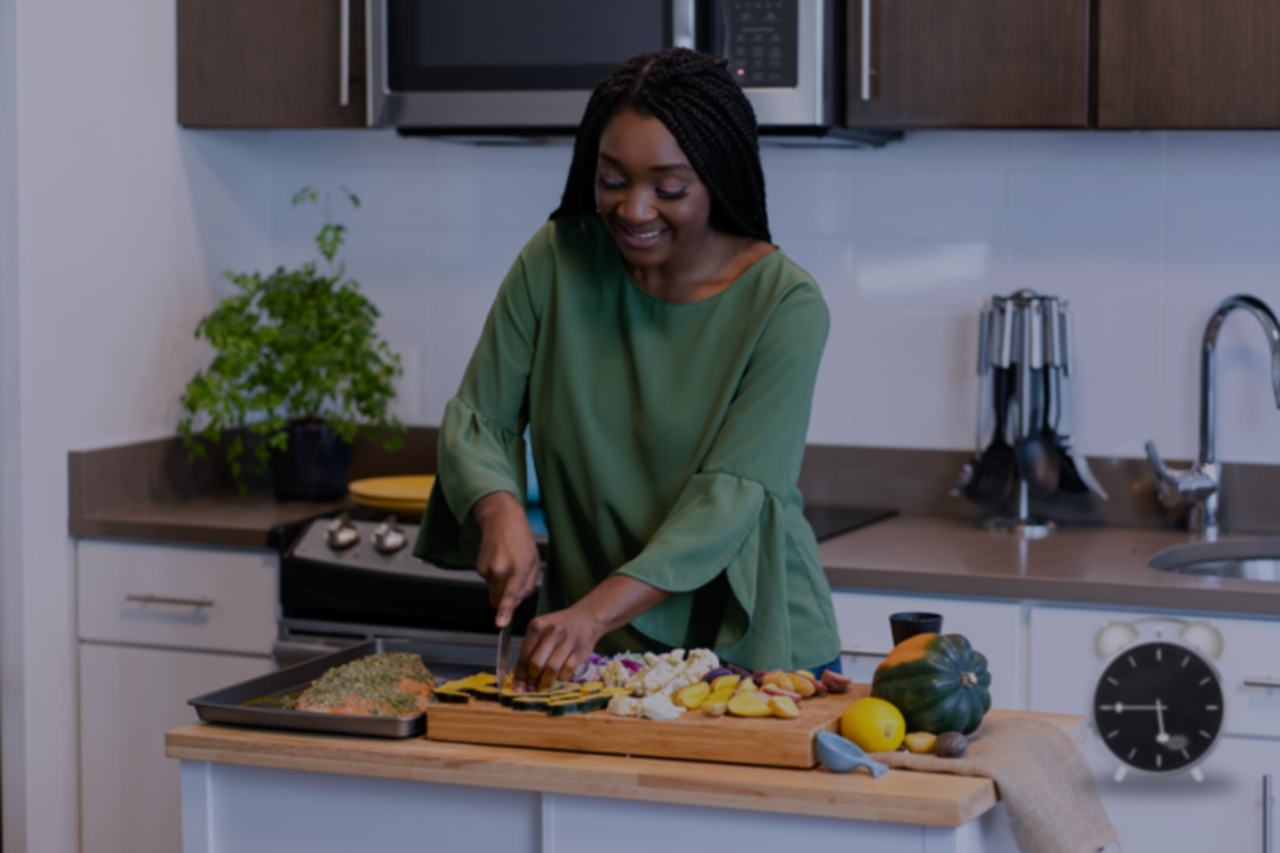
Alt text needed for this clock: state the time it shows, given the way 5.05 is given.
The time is 5.45
